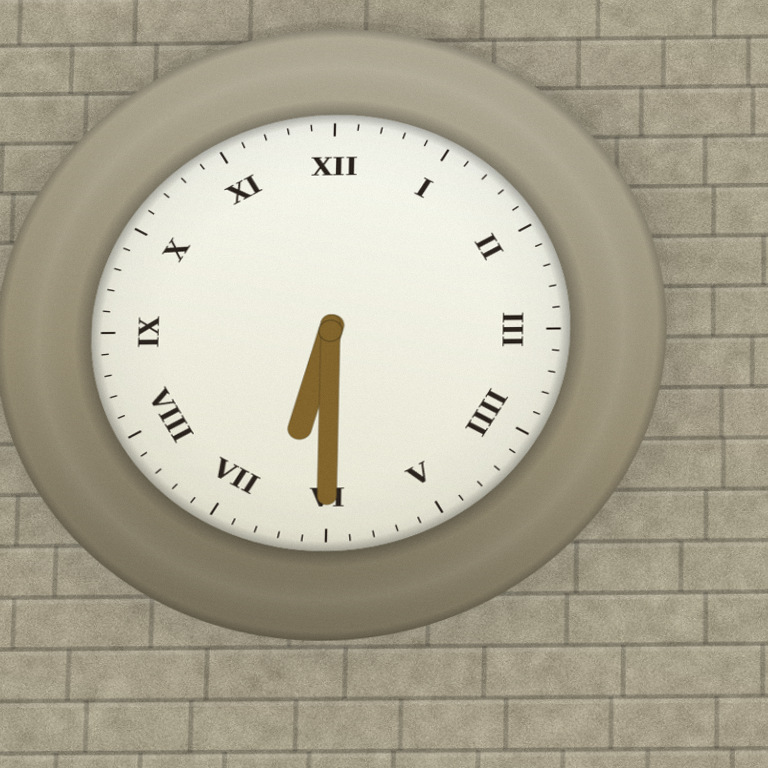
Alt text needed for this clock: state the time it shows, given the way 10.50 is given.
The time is 6.30
